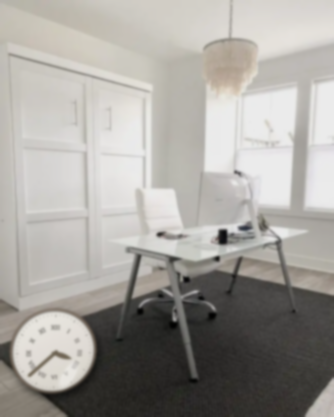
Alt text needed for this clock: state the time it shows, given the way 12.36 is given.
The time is 3.38
